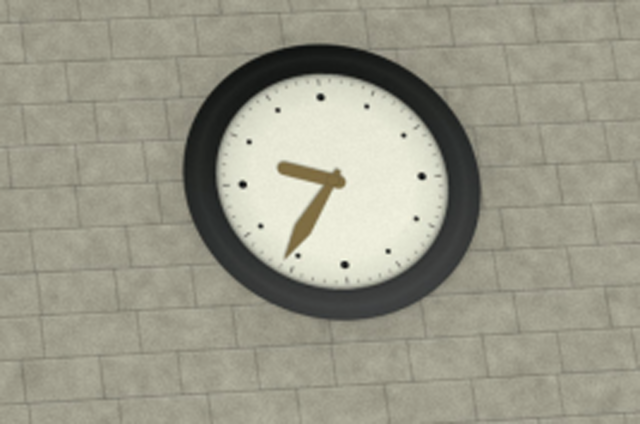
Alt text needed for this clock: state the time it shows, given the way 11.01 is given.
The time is 9.36
